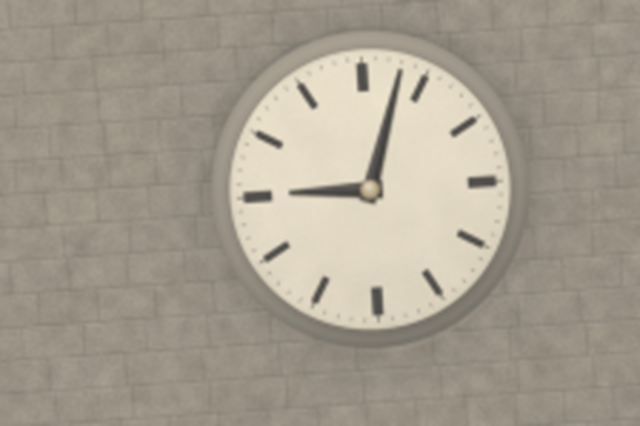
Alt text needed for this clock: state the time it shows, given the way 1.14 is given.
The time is 9.03
